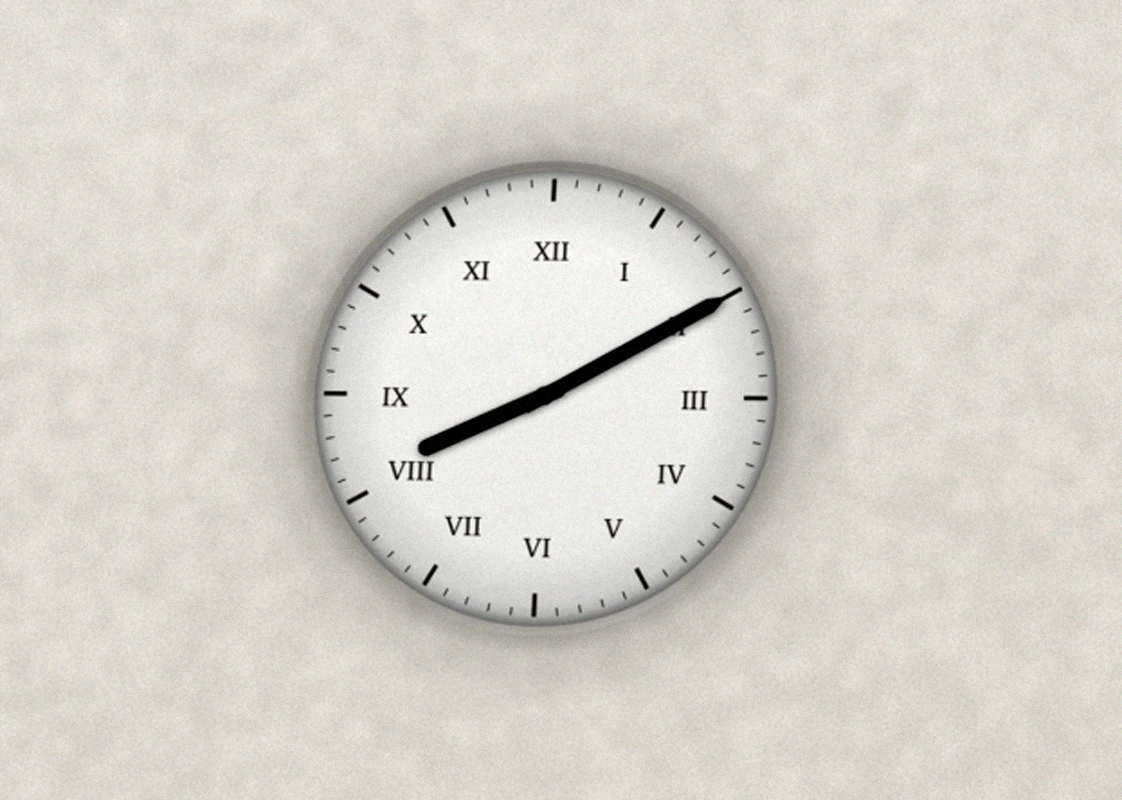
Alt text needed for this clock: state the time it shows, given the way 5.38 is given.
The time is 8.10
